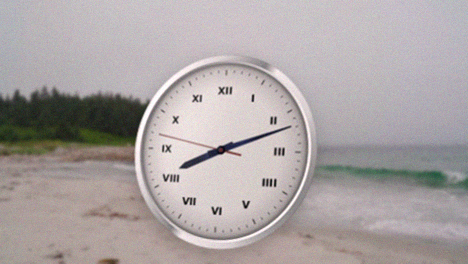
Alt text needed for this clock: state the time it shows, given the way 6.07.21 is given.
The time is 8.11.47
